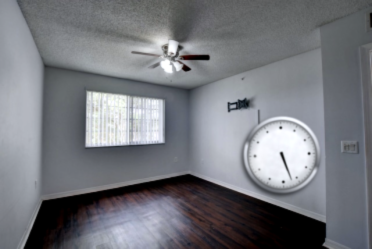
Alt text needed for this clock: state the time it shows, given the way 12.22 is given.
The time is 5.27
